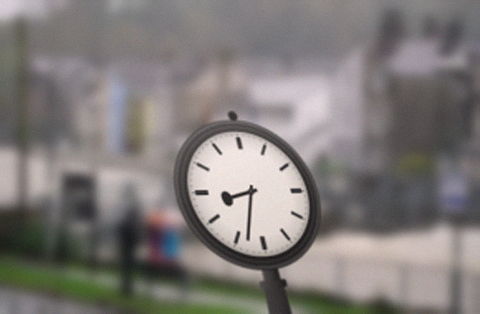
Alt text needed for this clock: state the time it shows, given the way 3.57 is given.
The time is 8.33
